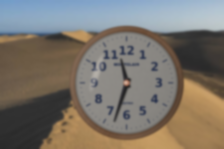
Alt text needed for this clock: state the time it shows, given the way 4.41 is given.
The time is 11.33
